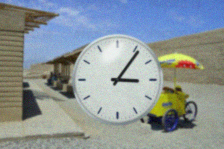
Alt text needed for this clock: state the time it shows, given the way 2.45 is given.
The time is 3.06
